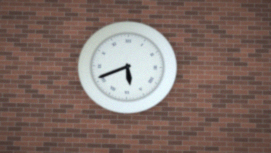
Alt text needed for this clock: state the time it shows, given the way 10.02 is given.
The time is 5.41
